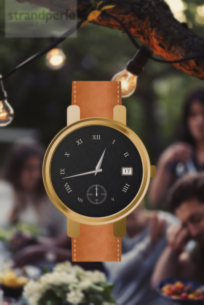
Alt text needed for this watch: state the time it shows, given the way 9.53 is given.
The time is 12.43
